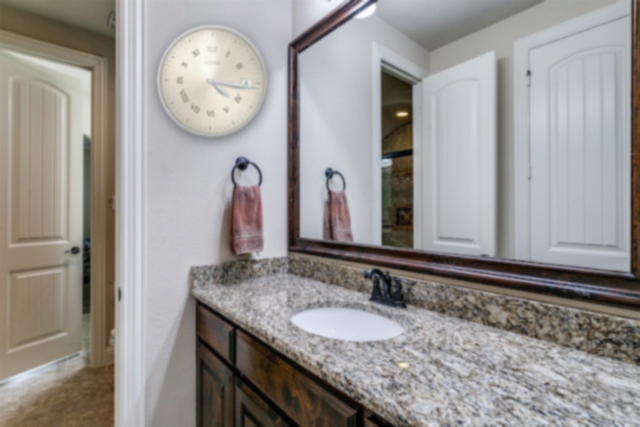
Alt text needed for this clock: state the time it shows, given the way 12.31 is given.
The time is 4.16
